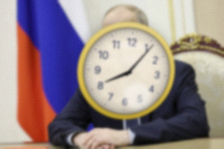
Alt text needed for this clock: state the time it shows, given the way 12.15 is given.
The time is 8.06
